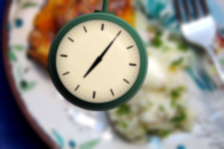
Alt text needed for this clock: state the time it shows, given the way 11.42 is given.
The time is 7.05
